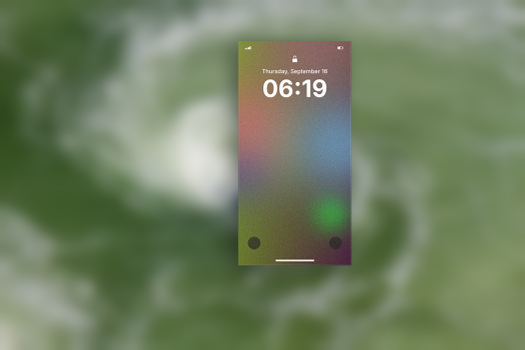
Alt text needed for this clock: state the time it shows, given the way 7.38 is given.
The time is 6.19
